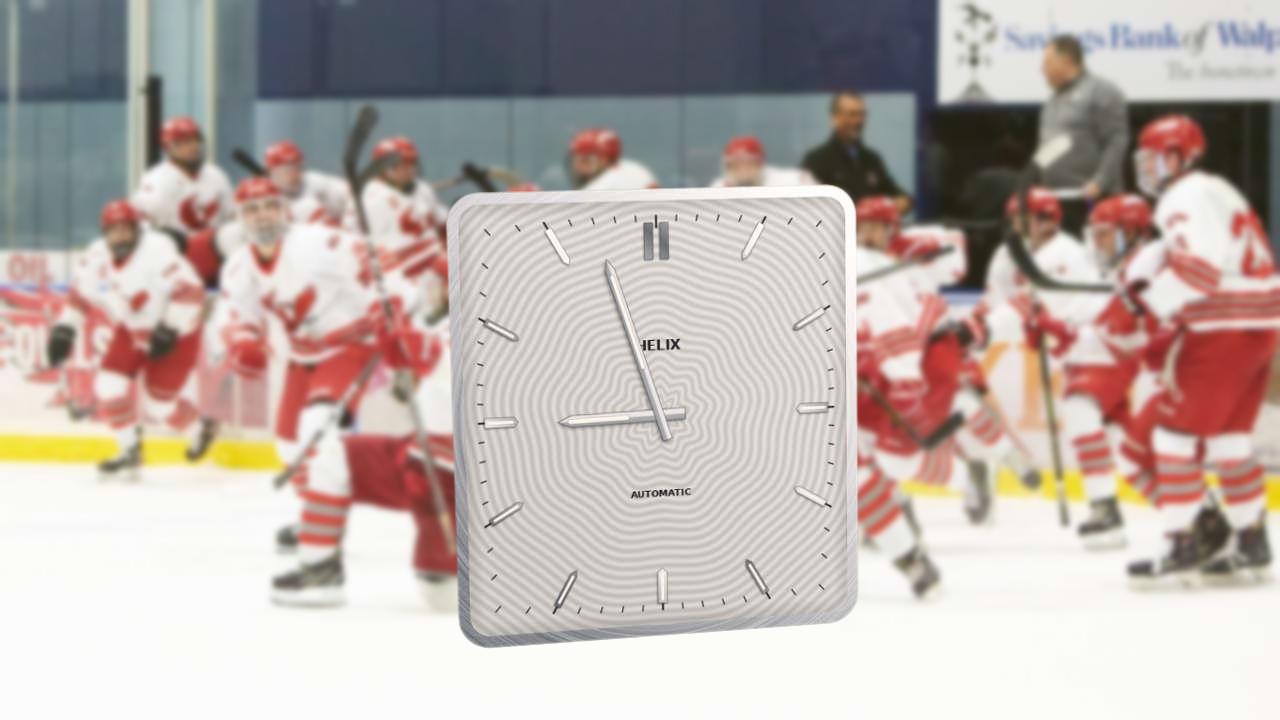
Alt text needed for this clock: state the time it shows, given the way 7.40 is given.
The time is 8.57
